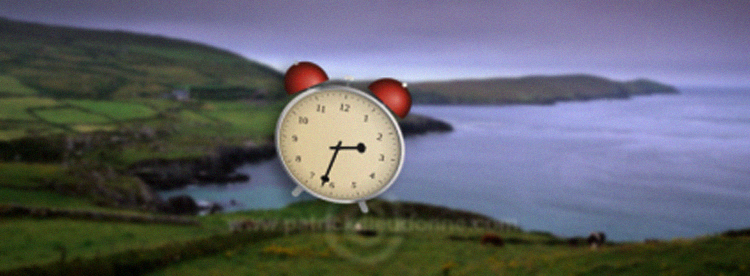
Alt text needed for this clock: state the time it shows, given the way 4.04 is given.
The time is 2.32
